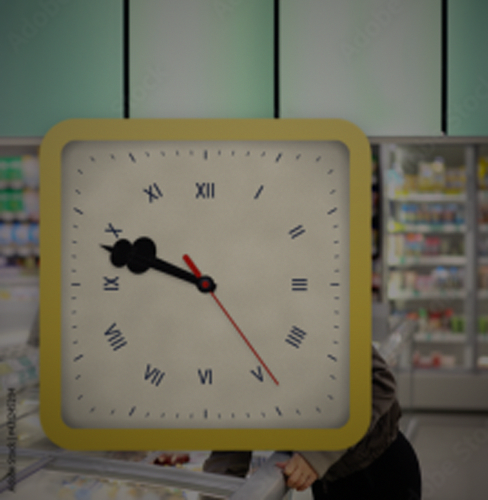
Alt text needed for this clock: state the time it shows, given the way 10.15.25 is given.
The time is 9.48.24
